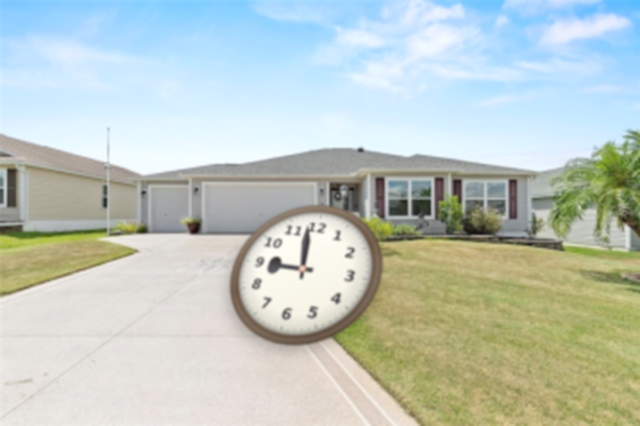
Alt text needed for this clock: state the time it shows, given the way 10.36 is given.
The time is 8.58
